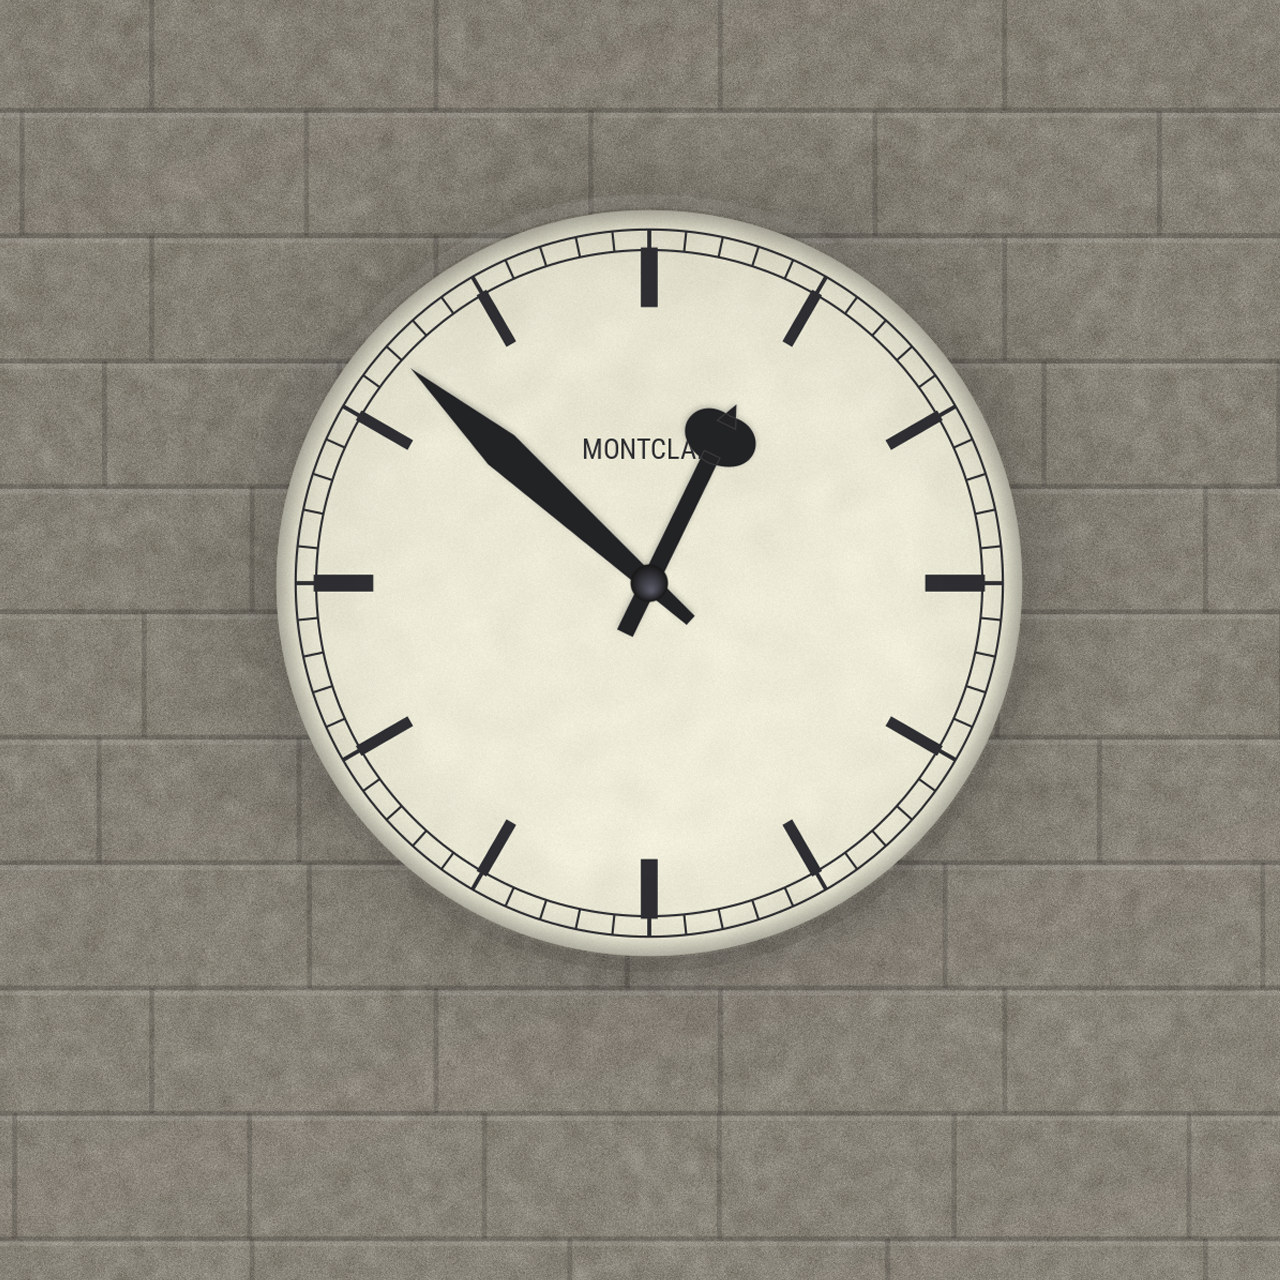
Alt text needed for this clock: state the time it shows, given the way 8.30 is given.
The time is 12.52
